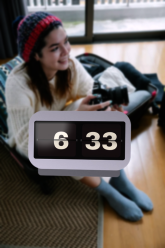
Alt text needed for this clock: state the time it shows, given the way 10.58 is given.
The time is 6.33
